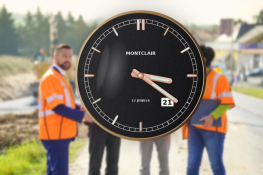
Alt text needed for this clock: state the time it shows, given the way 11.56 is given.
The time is 3.21
